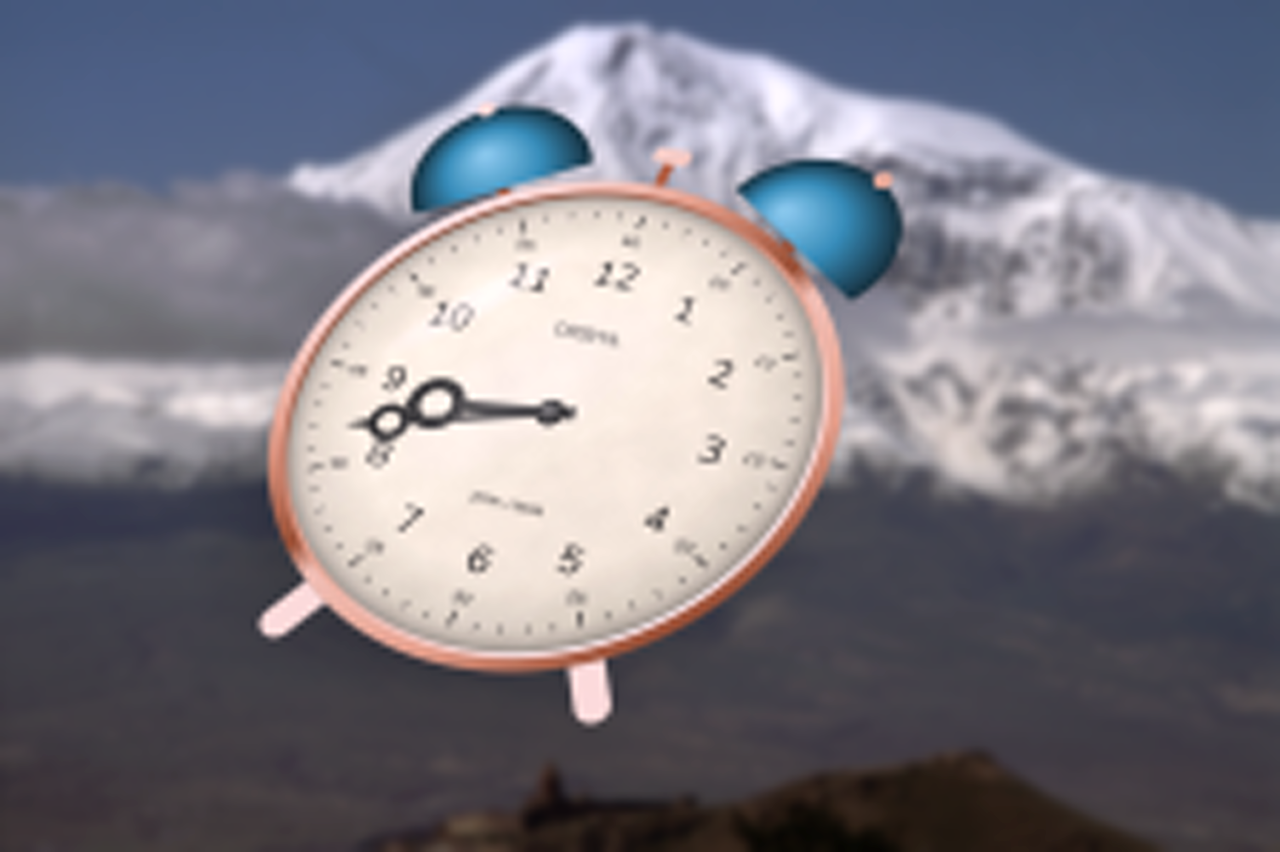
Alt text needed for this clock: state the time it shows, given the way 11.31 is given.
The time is 8.42
